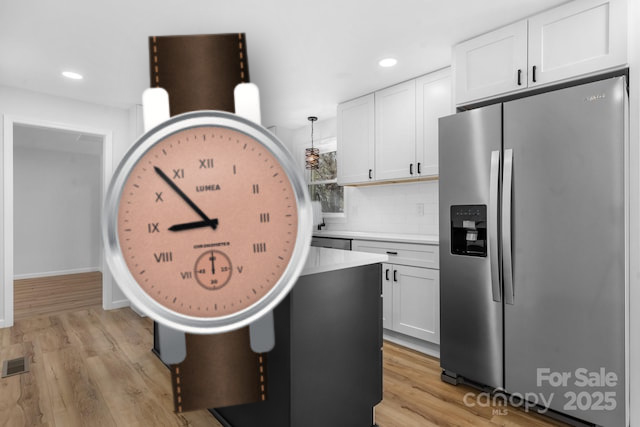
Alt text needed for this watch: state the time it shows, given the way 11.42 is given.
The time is 8.53
